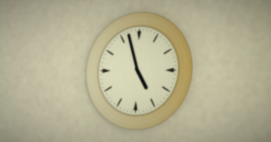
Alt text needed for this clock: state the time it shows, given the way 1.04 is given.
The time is 4.57
